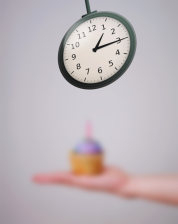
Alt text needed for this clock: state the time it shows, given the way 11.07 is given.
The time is 1.15
